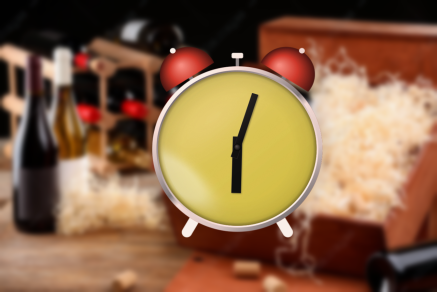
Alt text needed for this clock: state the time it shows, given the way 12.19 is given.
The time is 6.03
